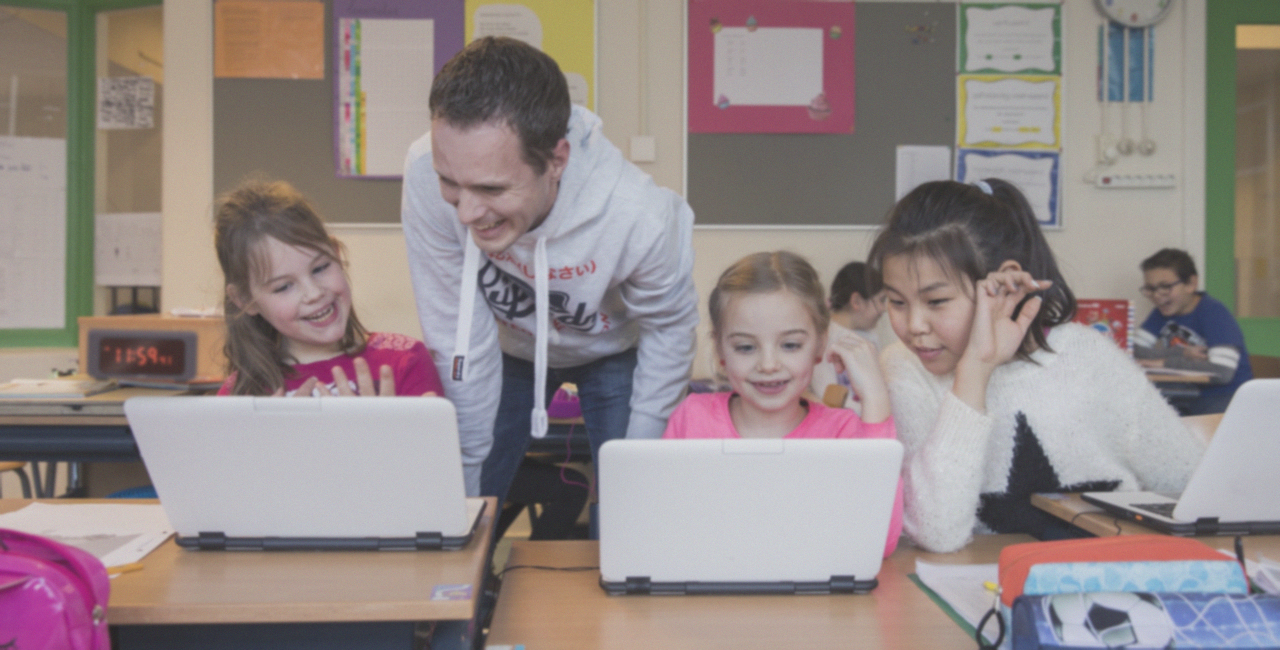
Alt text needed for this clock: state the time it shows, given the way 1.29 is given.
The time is 11.59
